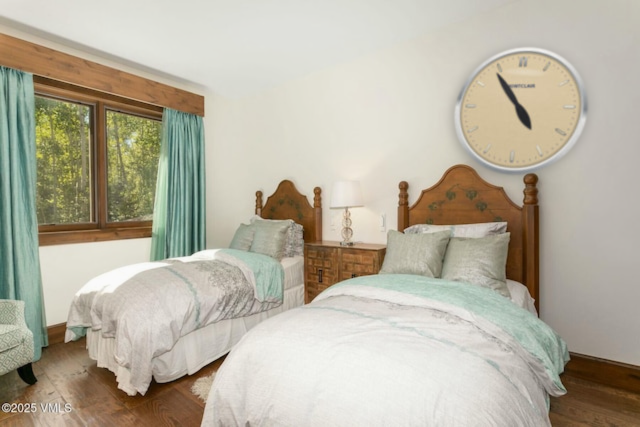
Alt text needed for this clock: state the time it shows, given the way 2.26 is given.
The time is 4.54
